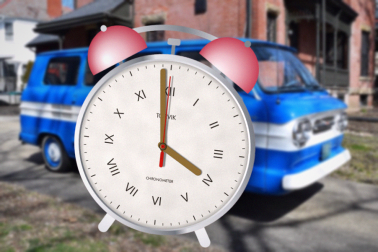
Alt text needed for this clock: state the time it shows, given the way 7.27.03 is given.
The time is 3.59.00
